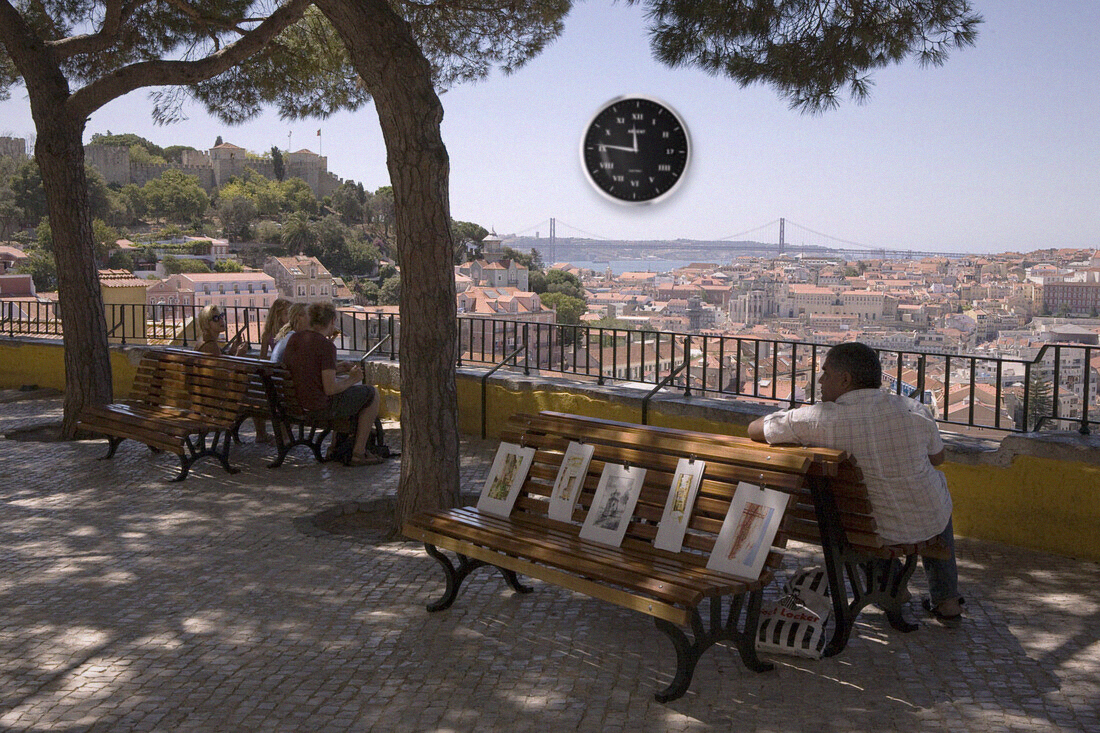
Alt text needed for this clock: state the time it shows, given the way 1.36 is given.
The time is 11.46
